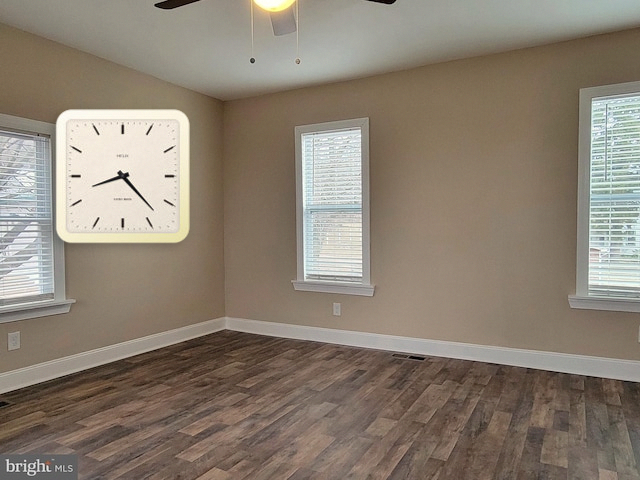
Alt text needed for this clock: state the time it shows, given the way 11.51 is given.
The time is 8.23
